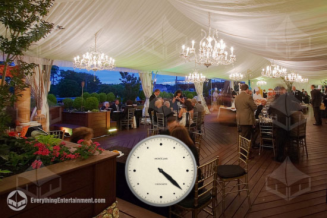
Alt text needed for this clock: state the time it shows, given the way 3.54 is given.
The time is 4.22
